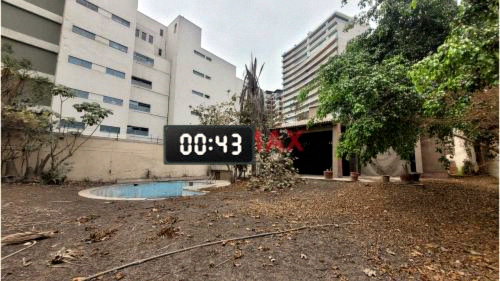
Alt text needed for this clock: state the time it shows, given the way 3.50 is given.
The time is 0.43
